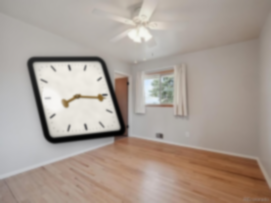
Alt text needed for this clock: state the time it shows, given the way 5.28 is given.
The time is 8.16
